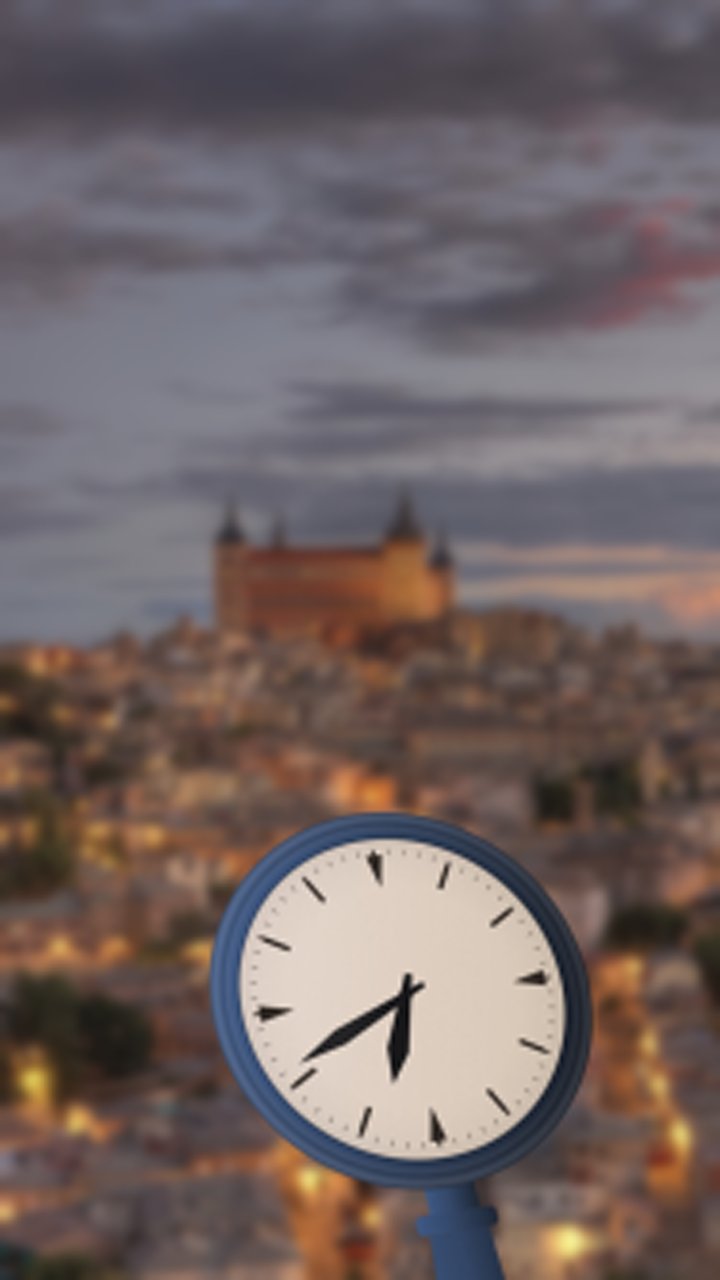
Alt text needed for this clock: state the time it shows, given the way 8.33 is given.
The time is 6.41
